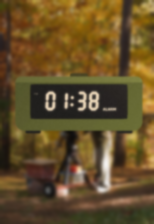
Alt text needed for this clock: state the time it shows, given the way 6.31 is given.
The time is 1.38
